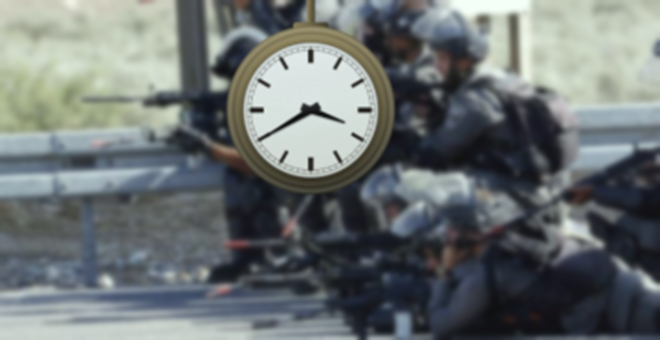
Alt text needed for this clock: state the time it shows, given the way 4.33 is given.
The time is 3.40
